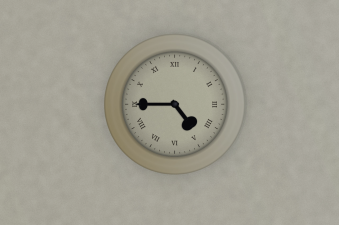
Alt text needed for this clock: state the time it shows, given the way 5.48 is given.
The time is 4.45
